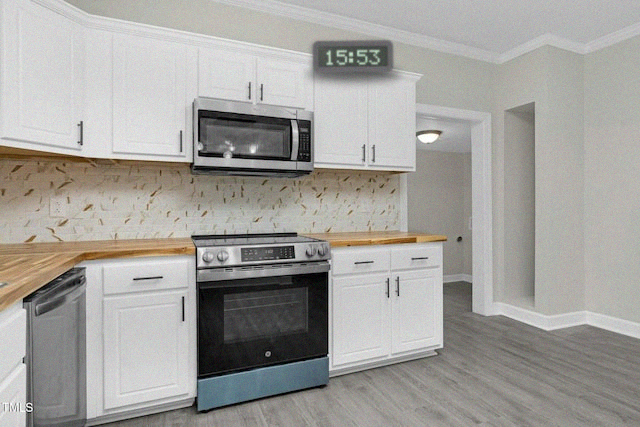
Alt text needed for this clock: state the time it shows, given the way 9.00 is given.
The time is 15.53
